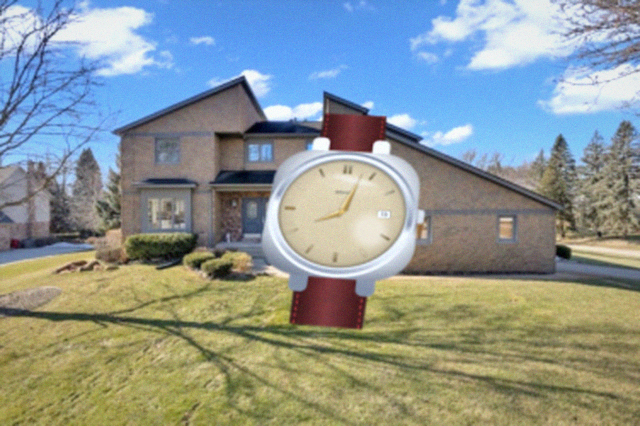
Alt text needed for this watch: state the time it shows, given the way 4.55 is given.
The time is 8.03
